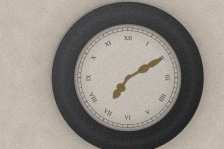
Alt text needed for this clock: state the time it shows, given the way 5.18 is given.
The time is 7.10
